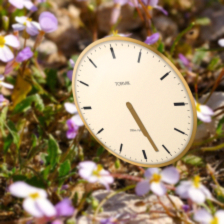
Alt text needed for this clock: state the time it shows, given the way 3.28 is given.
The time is 5.27
